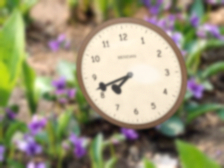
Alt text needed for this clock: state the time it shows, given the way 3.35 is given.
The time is 7.42
